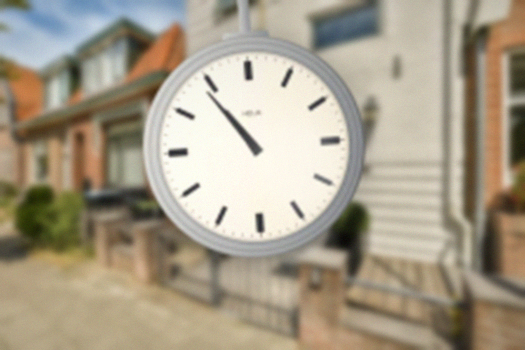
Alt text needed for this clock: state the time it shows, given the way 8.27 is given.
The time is 10.54
